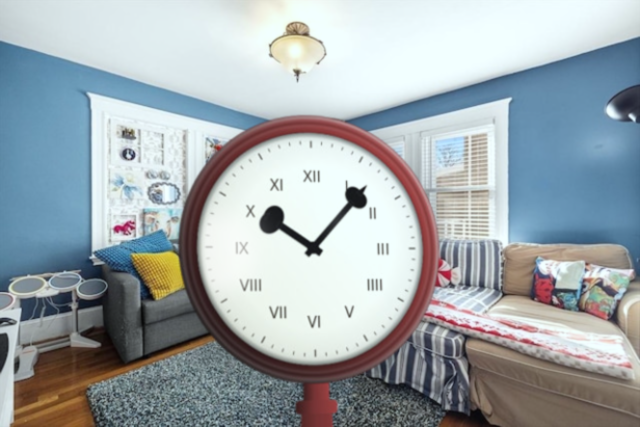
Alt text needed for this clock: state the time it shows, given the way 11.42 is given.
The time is 10.07
